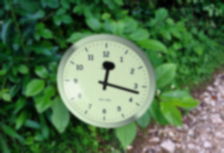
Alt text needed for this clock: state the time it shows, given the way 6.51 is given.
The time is 12.17
